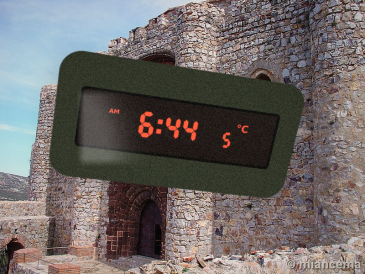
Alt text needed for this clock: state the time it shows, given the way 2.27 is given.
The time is 6.44
